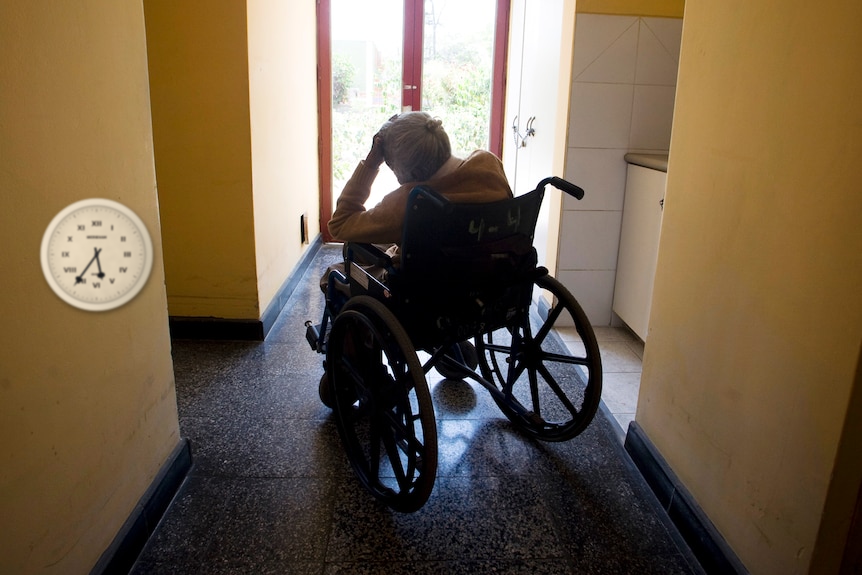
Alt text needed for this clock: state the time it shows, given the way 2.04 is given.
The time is 5.36
